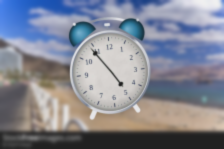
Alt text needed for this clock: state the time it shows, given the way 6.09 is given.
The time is 4.54
